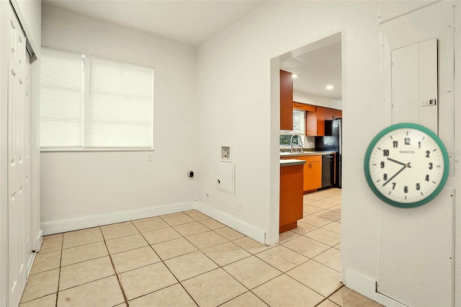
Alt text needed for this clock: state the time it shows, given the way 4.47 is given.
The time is 9.38
